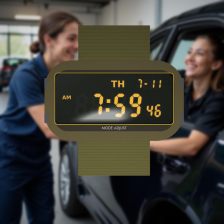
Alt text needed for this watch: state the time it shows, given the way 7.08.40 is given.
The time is 7.59.46
